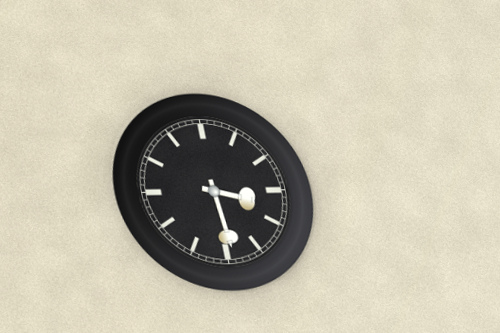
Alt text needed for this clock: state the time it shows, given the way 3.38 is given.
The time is 3.29
